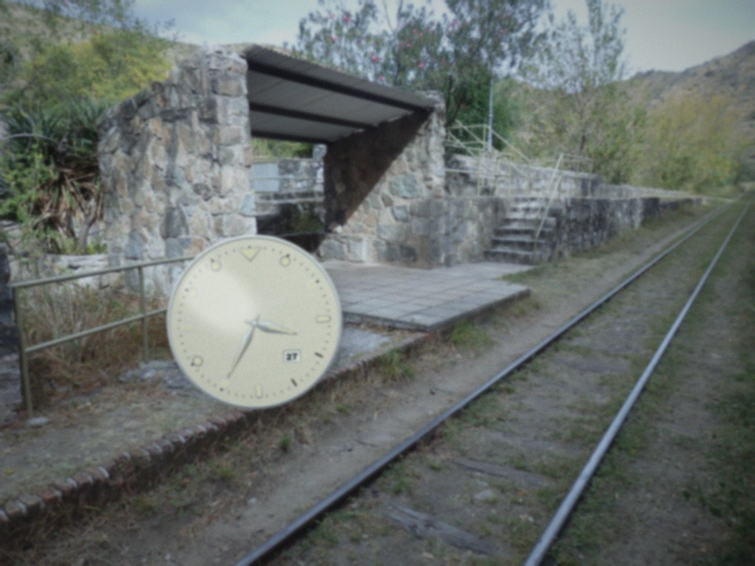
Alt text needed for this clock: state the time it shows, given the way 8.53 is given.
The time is 3.35
